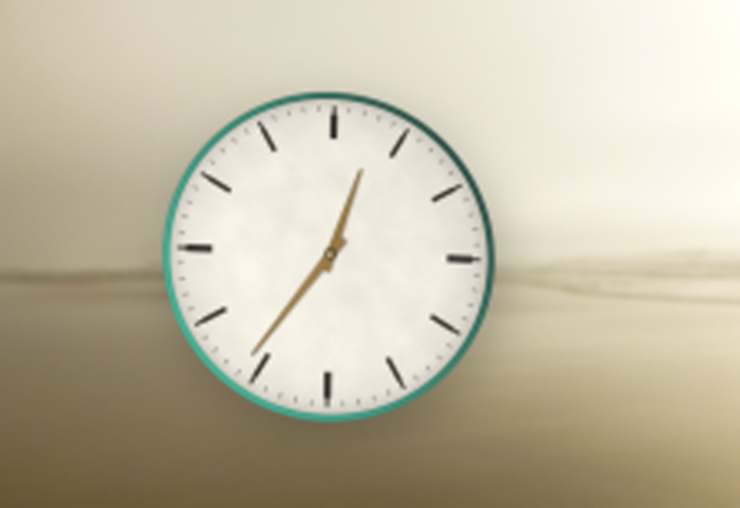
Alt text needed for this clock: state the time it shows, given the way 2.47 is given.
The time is 12.36
